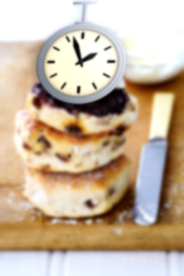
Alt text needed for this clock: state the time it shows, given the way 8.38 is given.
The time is 1.57
